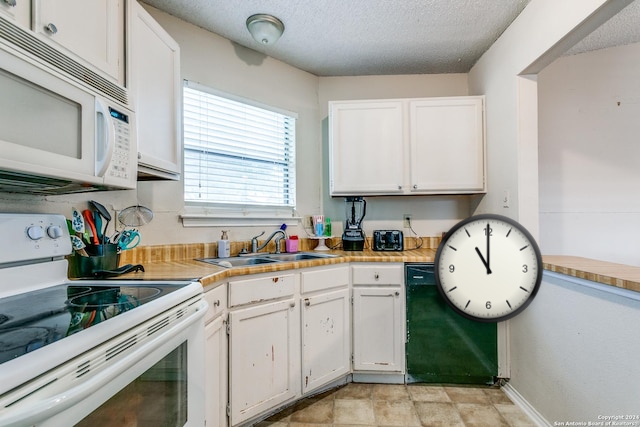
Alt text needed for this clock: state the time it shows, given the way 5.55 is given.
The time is 11.00
